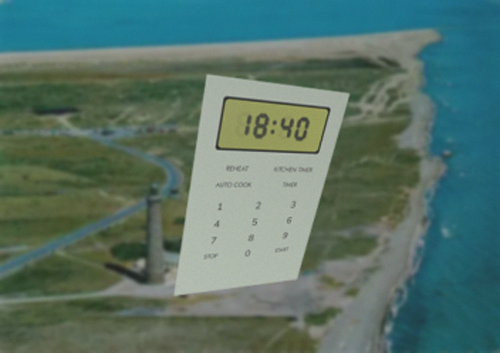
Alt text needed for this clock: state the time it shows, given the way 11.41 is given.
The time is 18.40
